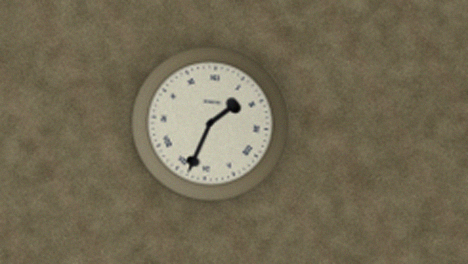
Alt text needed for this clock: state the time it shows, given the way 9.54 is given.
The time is 1.33
